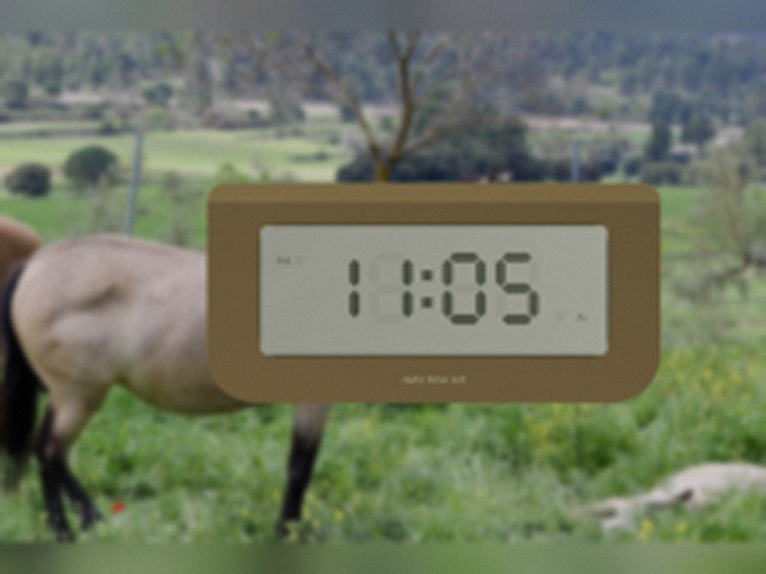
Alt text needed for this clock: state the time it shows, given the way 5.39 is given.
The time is 11.05
